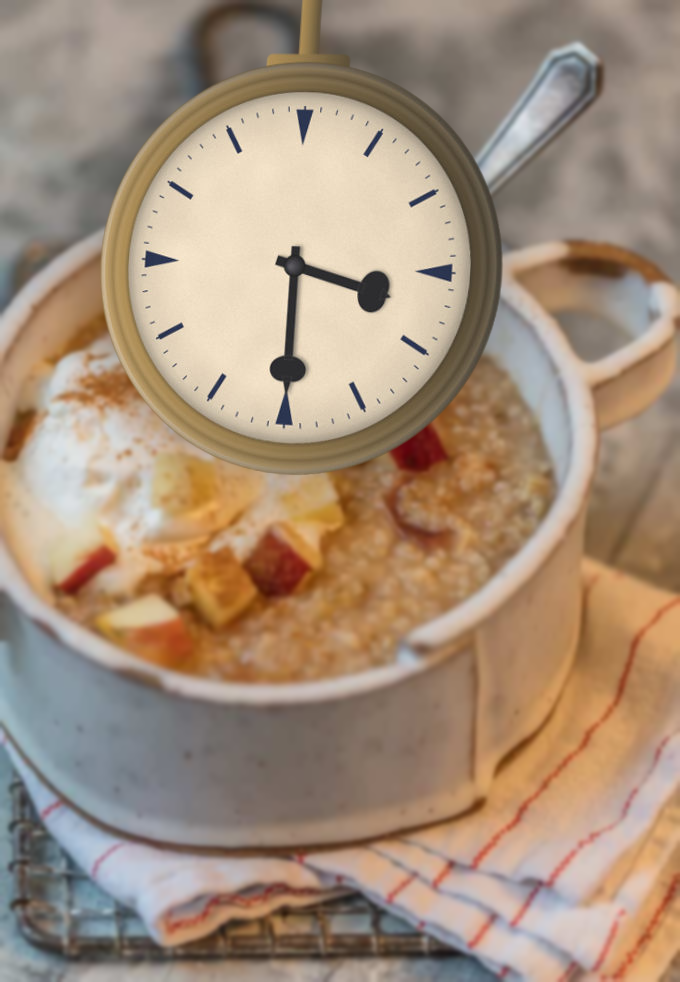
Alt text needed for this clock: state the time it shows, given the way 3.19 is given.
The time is 3.30
